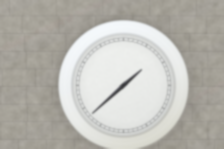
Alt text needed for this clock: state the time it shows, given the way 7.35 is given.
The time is 1.38
